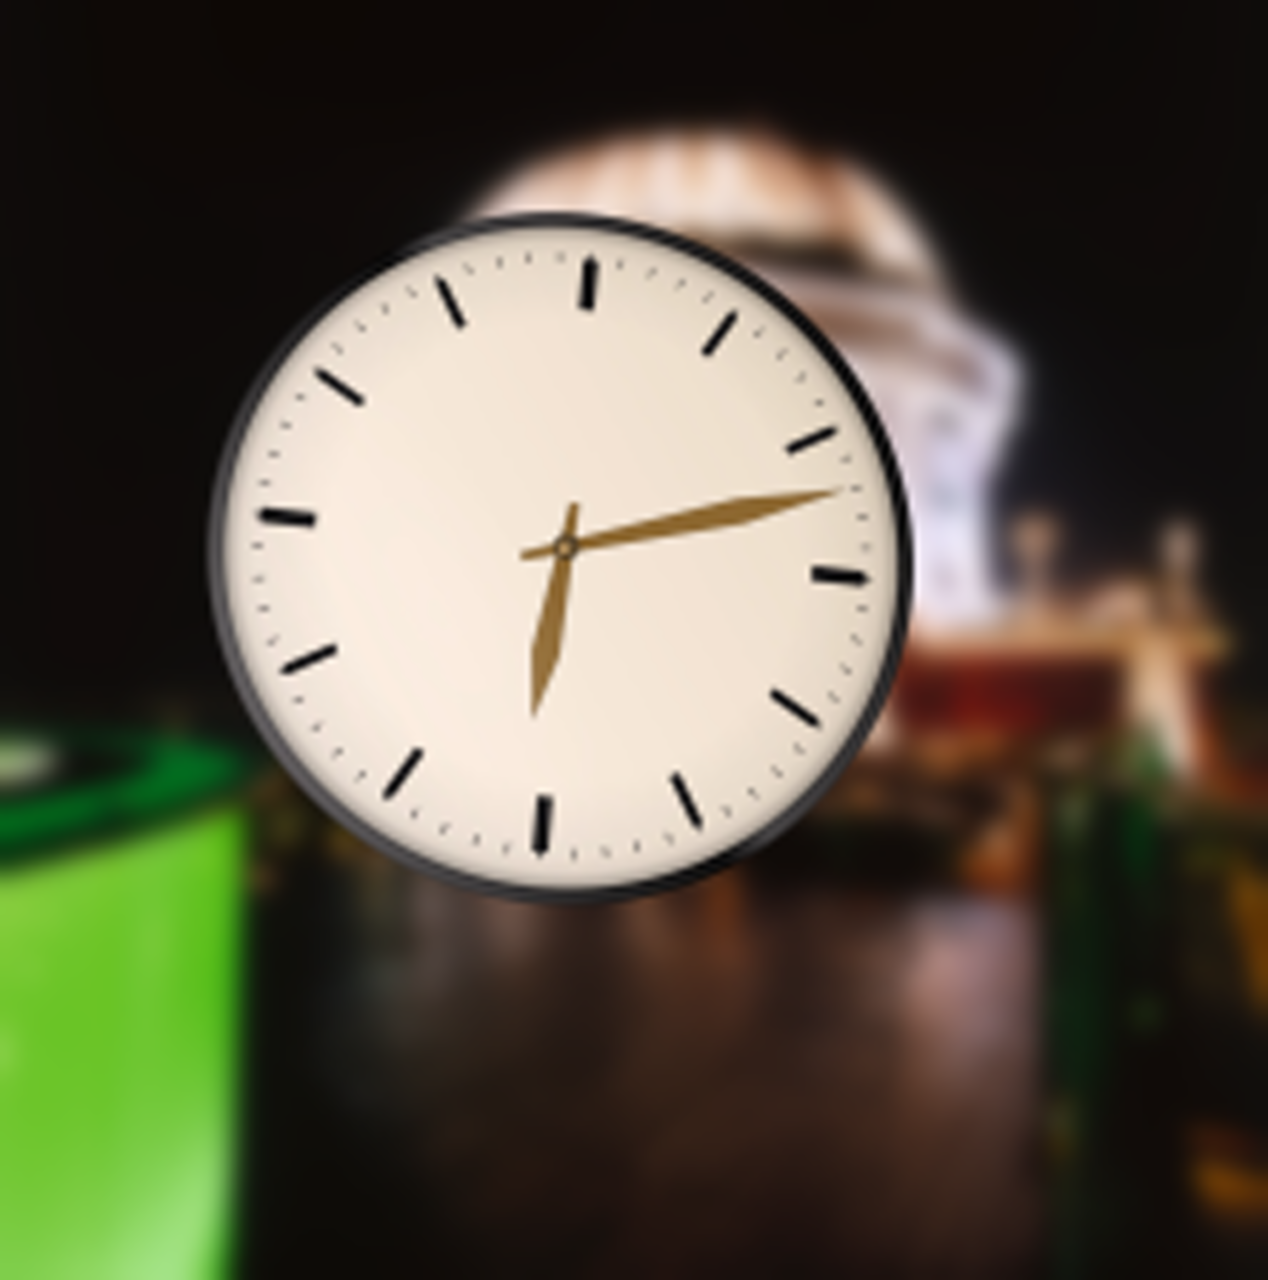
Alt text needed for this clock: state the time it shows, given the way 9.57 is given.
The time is 6.12
